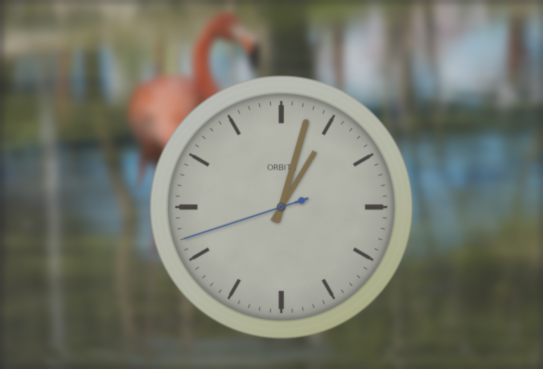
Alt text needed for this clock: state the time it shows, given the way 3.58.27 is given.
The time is 1.02.42
